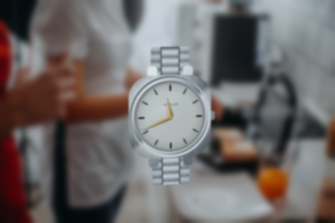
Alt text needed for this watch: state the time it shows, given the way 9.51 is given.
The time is 11.41
